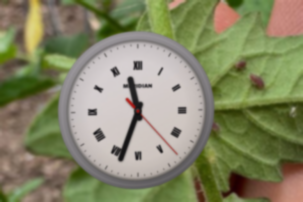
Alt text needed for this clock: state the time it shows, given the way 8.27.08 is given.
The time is 11.33.23
